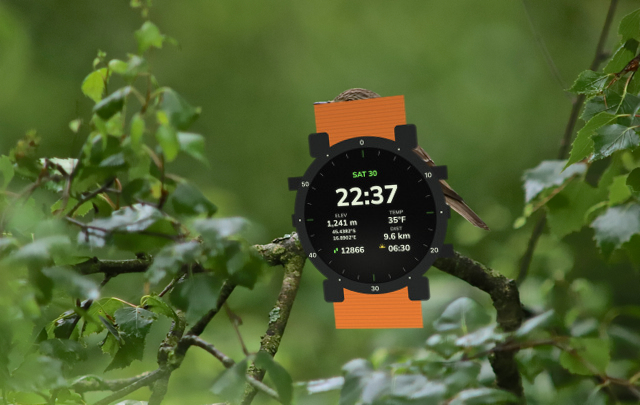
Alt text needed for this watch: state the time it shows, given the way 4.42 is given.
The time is 22.37
